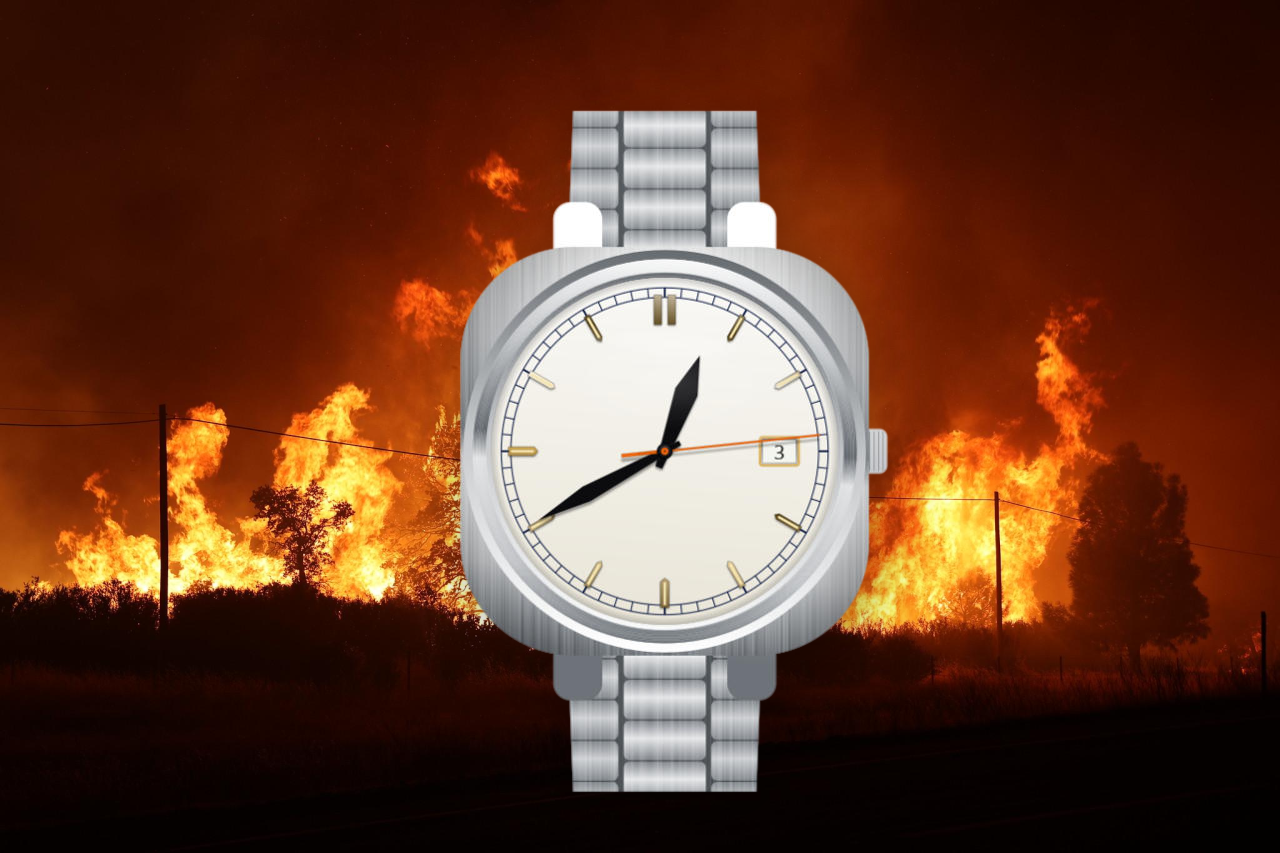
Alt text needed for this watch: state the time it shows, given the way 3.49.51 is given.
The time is 12.40.14
